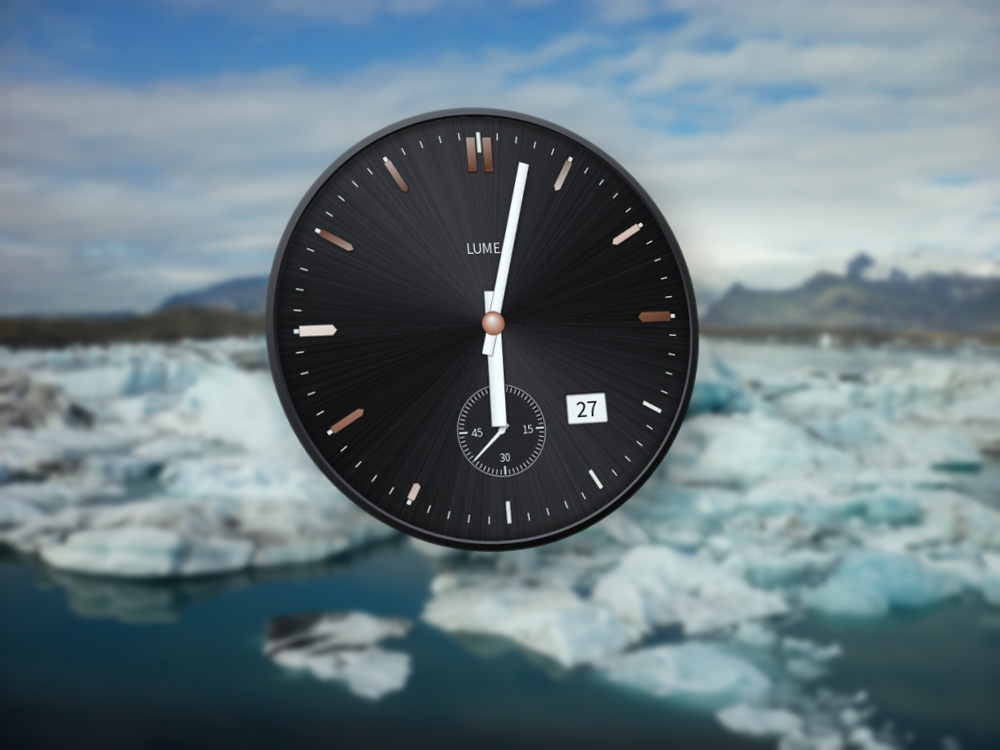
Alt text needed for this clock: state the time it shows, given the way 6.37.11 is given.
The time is 6.02.38
